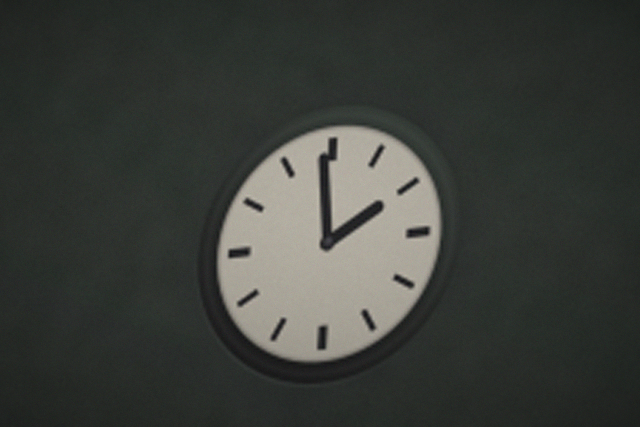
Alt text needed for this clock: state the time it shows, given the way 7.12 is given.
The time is 1.59
